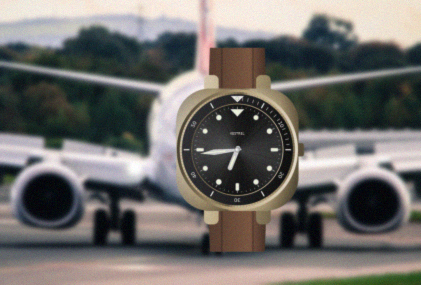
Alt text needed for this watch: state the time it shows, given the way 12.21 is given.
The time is 6.44
